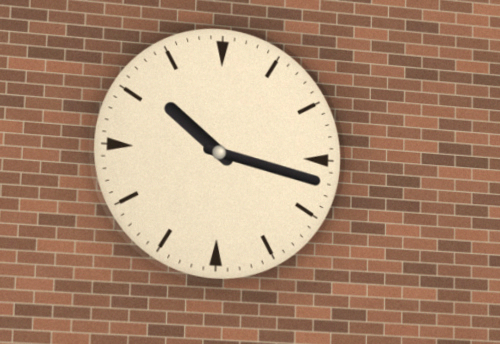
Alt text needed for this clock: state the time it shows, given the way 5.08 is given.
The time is 10.17
